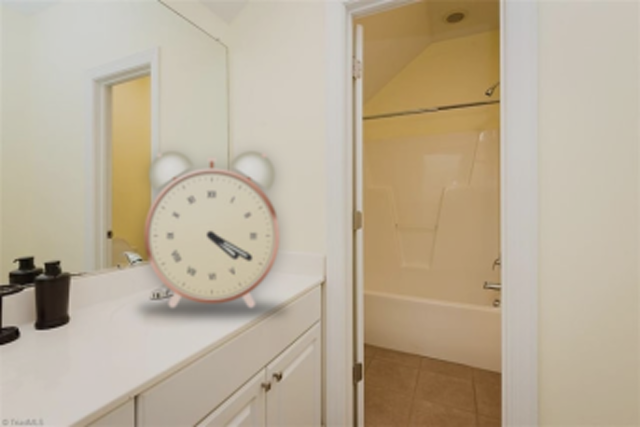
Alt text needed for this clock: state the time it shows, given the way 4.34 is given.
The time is 4.20
